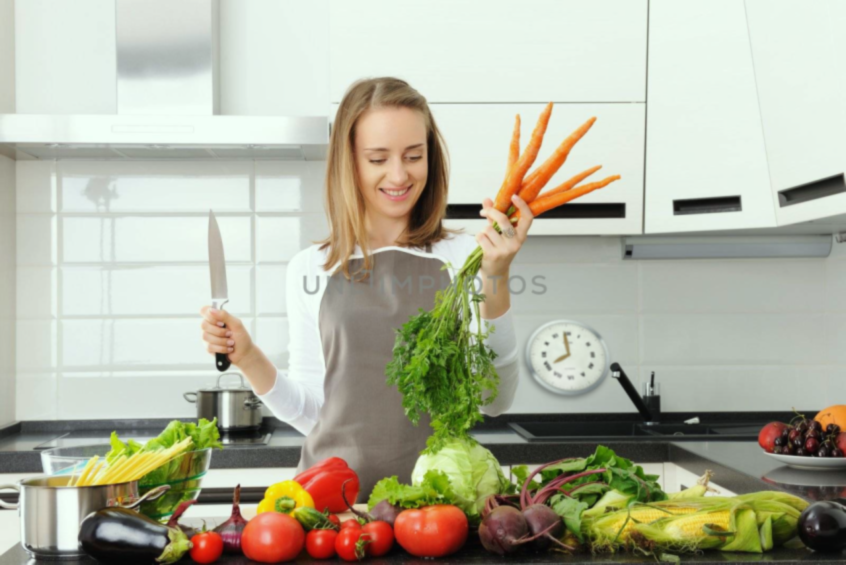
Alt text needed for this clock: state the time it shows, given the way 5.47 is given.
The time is 7.59
